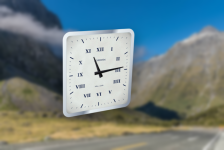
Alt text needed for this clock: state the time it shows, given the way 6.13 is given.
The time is 11.14
